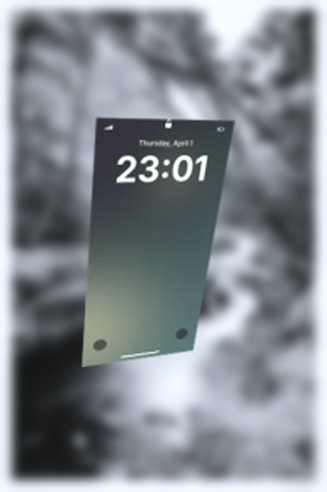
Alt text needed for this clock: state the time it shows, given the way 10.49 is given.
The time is 23.01
